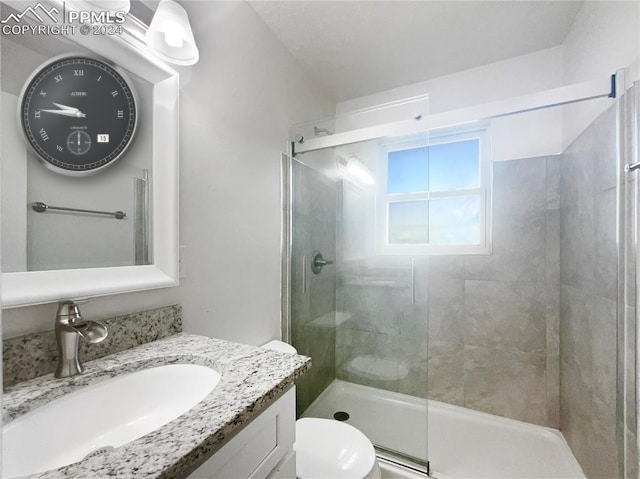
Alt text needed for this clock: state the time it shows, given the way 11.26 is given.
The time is 9.46
